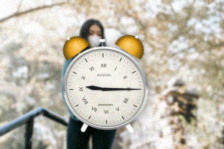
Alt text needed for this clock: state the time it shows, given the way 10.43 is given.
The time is 9.15
